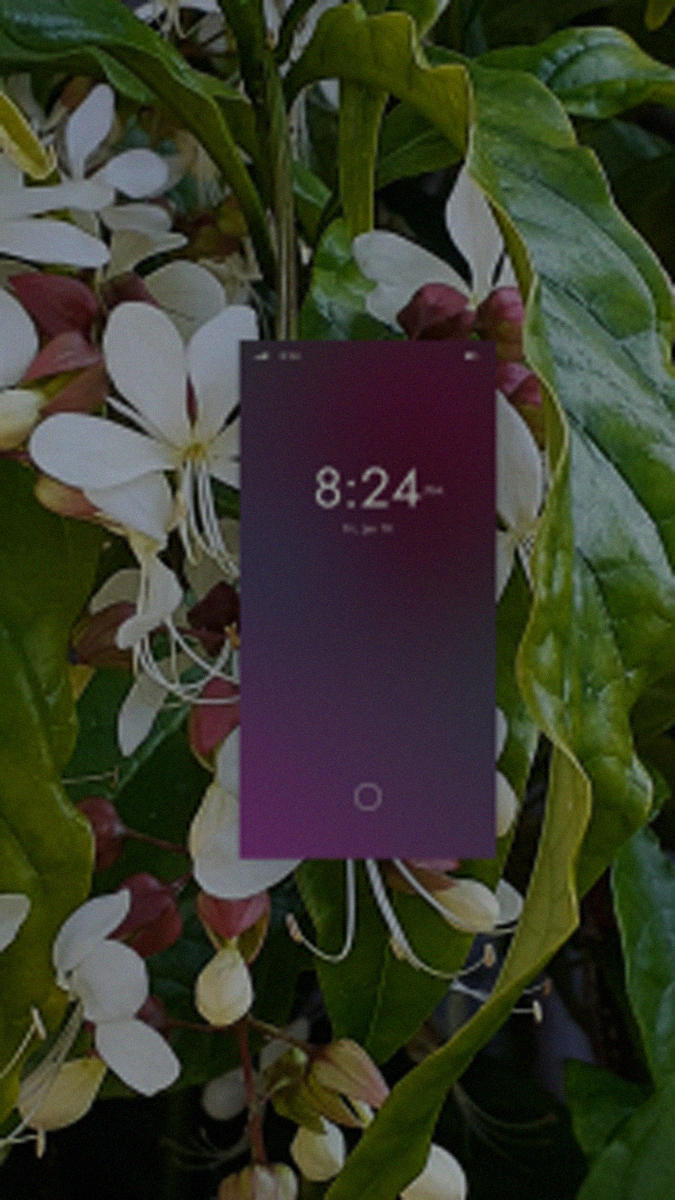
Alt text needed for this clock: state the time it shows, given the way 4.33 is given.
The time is 8.24
